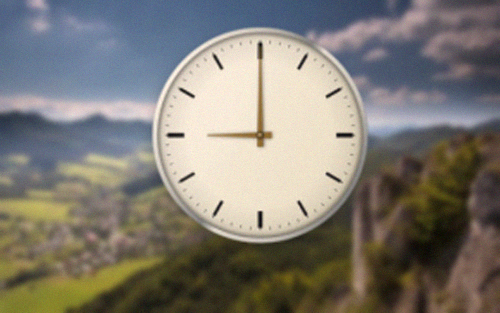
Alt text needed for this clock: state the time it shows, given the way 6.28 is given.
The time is 9.00
